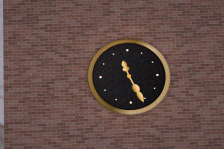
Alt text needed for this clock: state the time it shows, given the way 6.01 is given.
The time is 11.26
